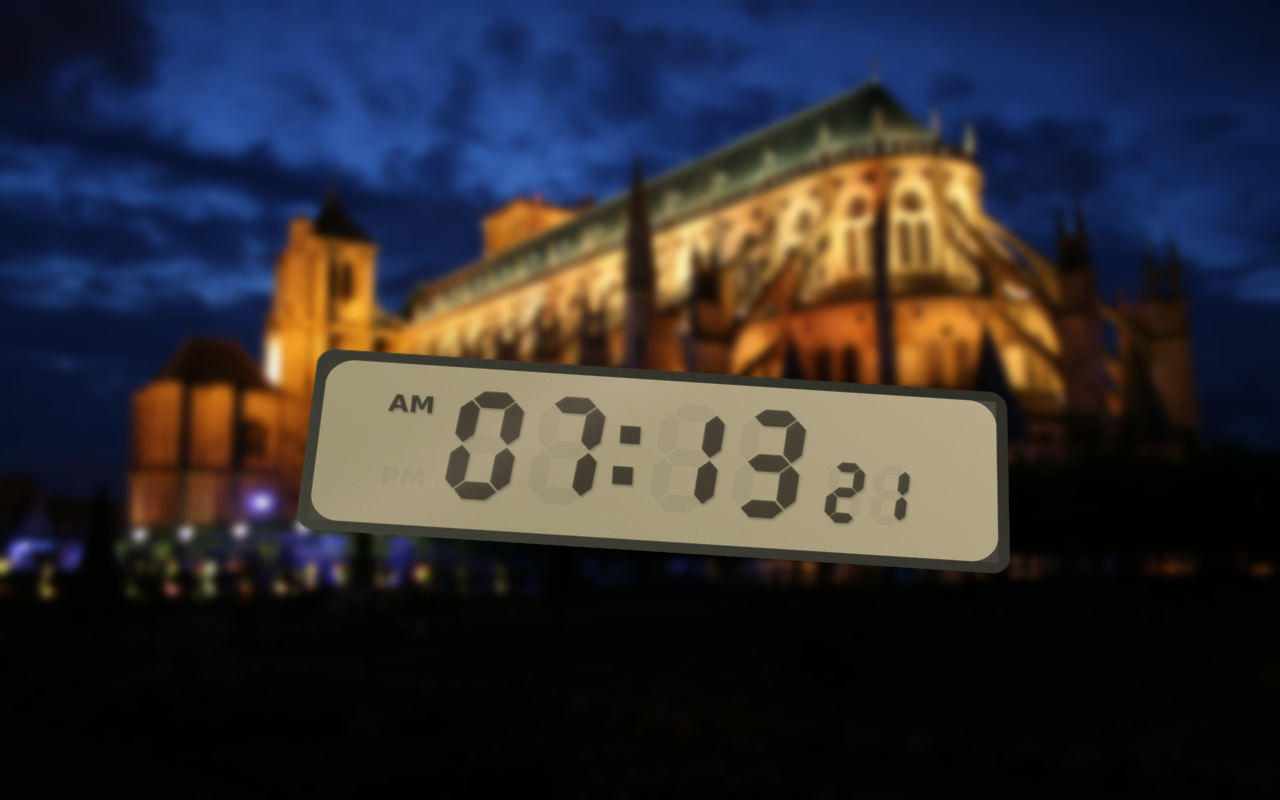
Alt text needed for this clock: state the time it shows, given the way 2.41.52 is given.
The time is 7.13.21
